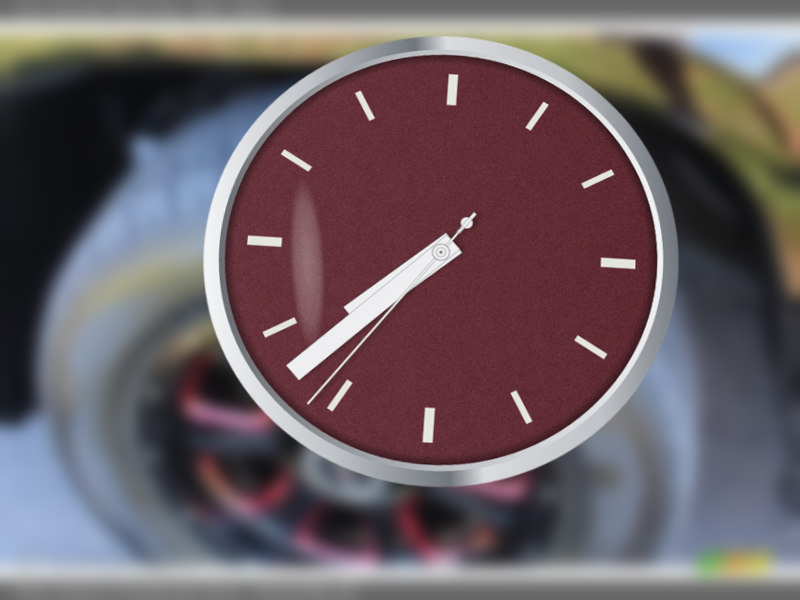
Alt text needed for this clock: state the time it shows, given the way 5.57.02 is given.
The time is 7.37.36
